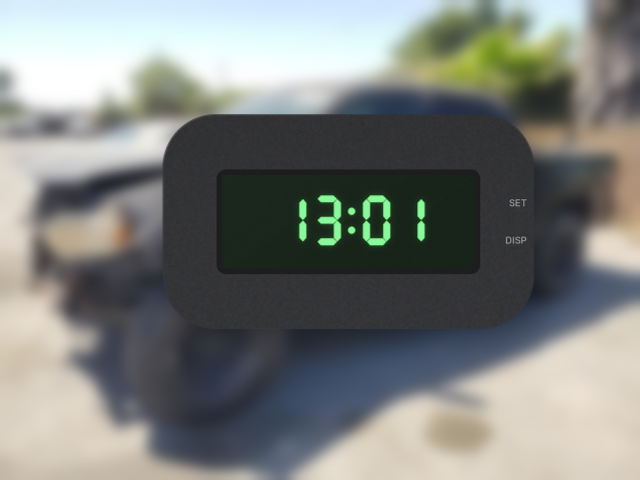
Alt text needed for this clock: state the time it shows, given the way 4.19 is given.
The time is 13.01
